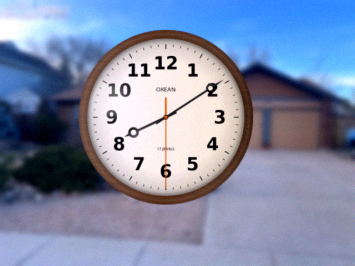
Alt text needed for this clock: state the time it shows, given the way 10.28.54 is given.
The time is 8.09.30
